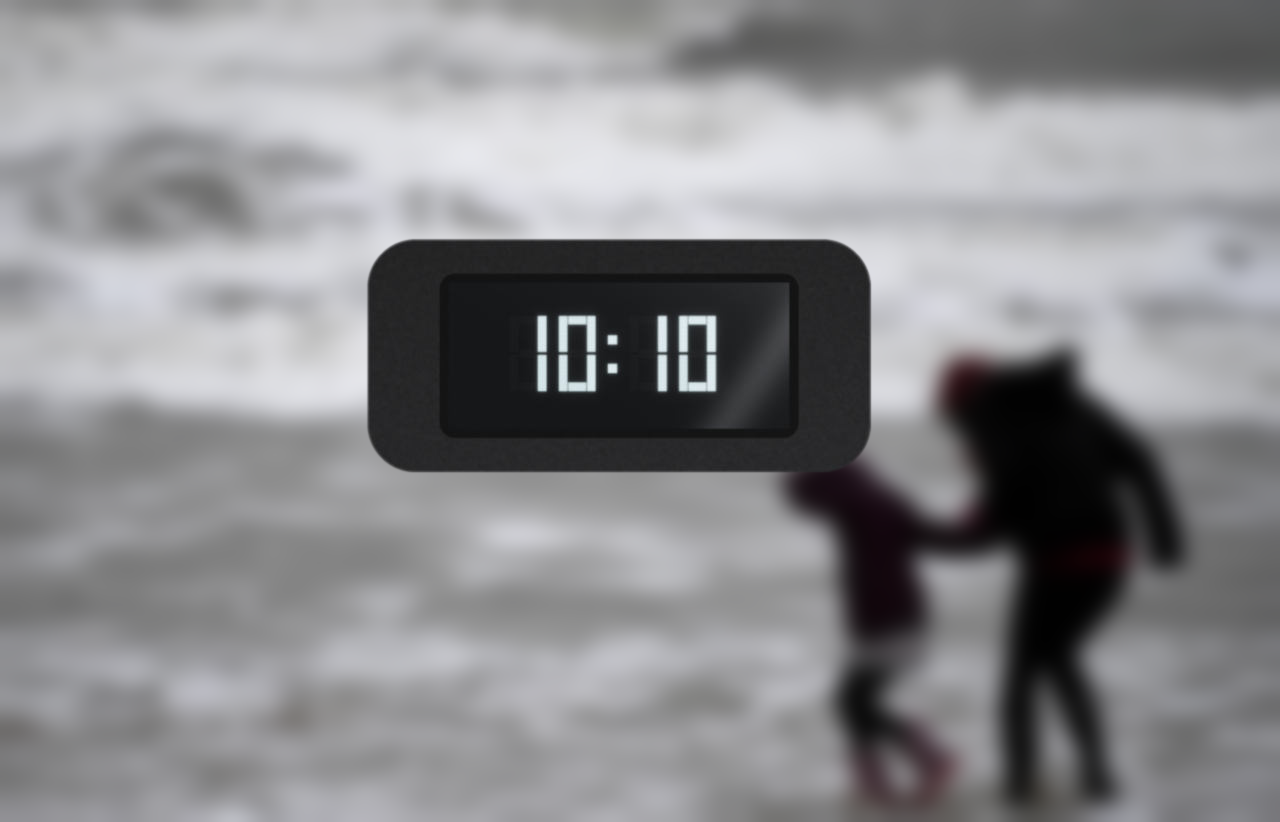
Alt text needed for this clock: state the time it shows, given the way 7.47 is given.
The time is 10.10
